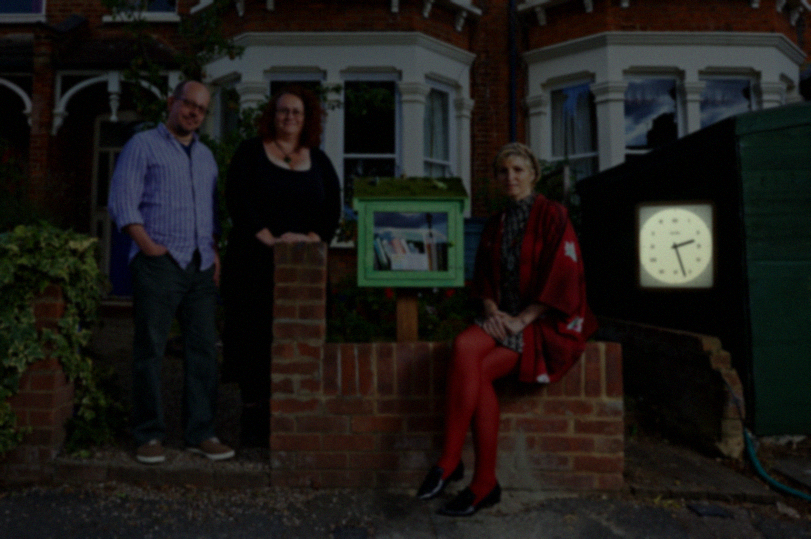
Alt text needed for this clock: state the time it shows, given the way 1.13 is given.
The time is 2.27
